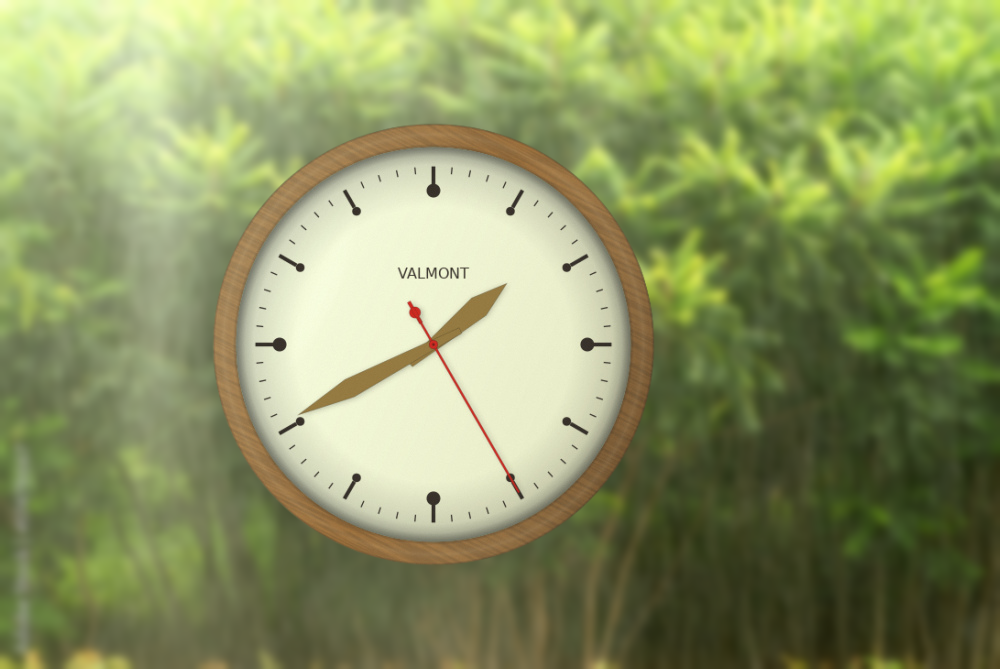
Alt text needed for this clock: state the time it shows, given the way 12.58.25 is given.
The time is 1.40.25
